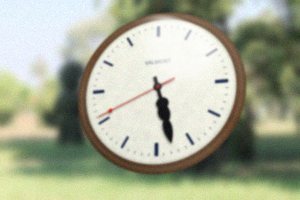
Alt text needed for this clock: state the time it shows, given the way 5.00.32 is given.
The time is 5.27.41
